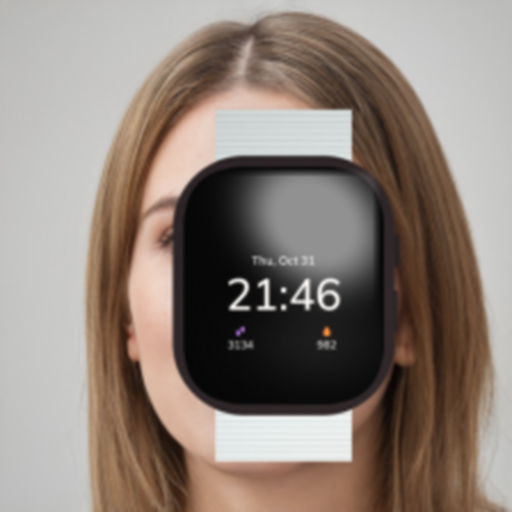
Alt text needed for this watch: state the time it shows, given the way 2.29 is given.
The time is 21.46
